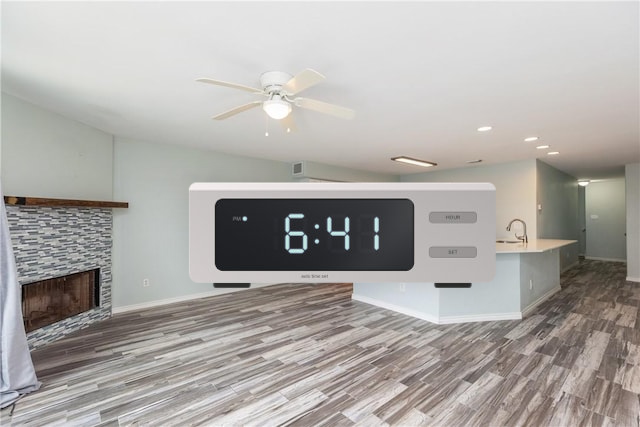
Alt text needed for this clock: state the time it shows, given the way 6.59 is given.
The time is 6.41
